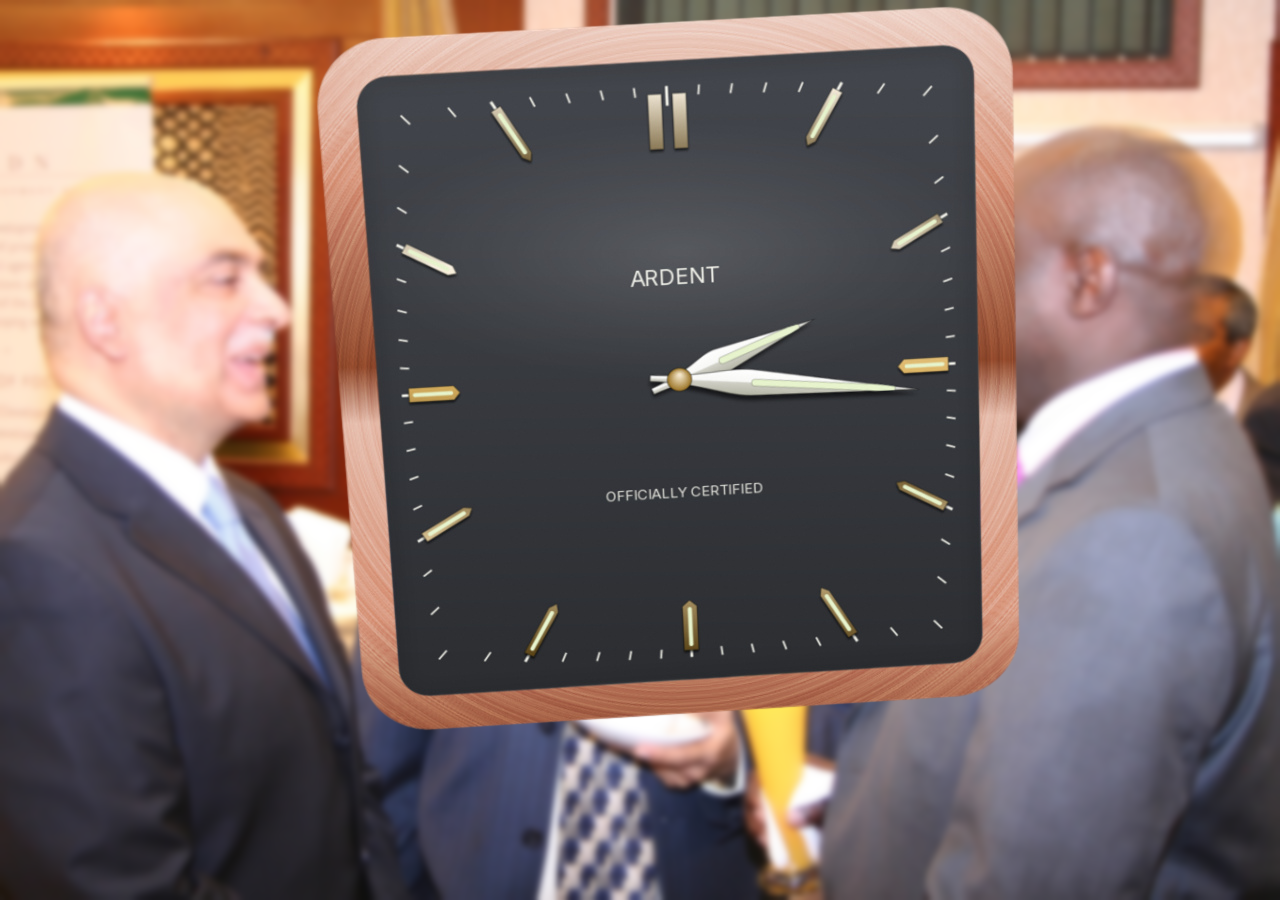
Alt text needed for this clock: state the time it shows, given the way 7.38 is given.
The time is 2.16
